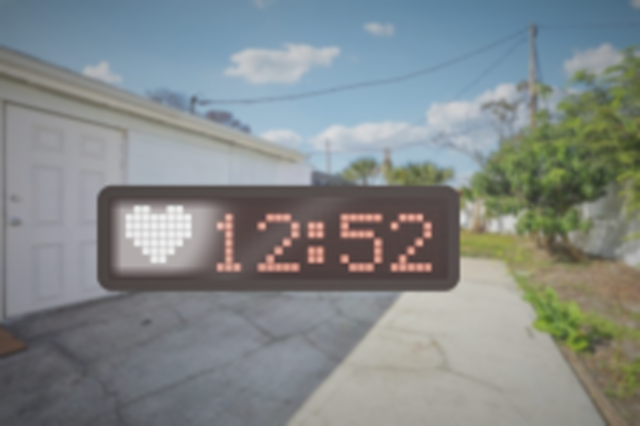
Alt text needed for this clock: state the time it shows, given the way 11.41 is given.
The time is 12.52
